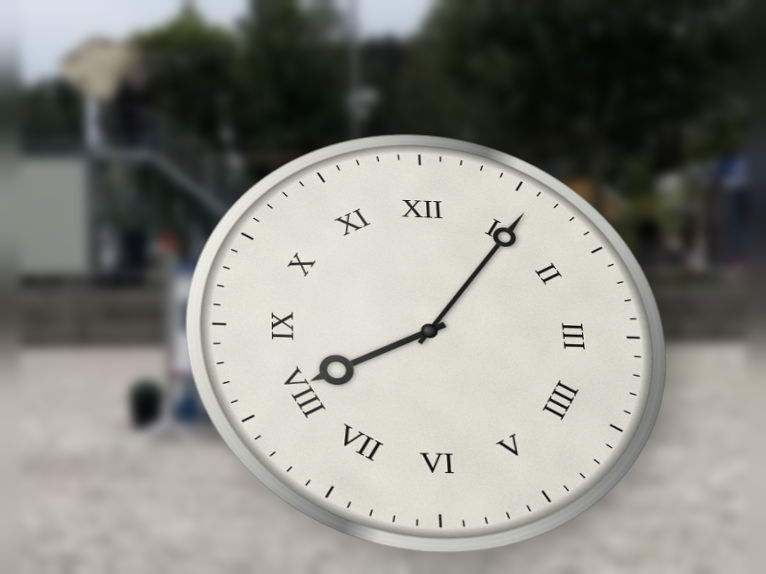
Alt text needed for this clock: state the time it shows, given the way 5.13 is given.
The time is 8.06
